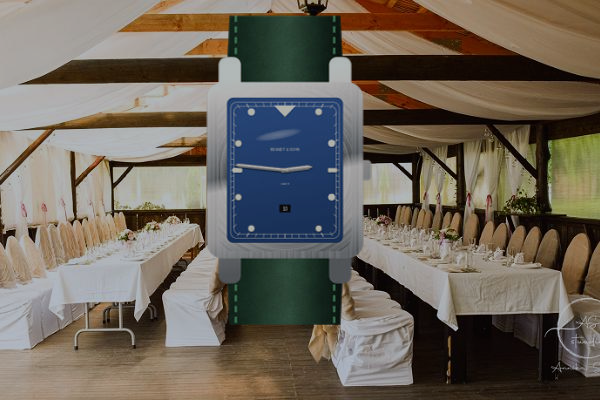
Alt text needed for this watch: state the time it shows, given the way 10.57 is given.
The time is 2.46
